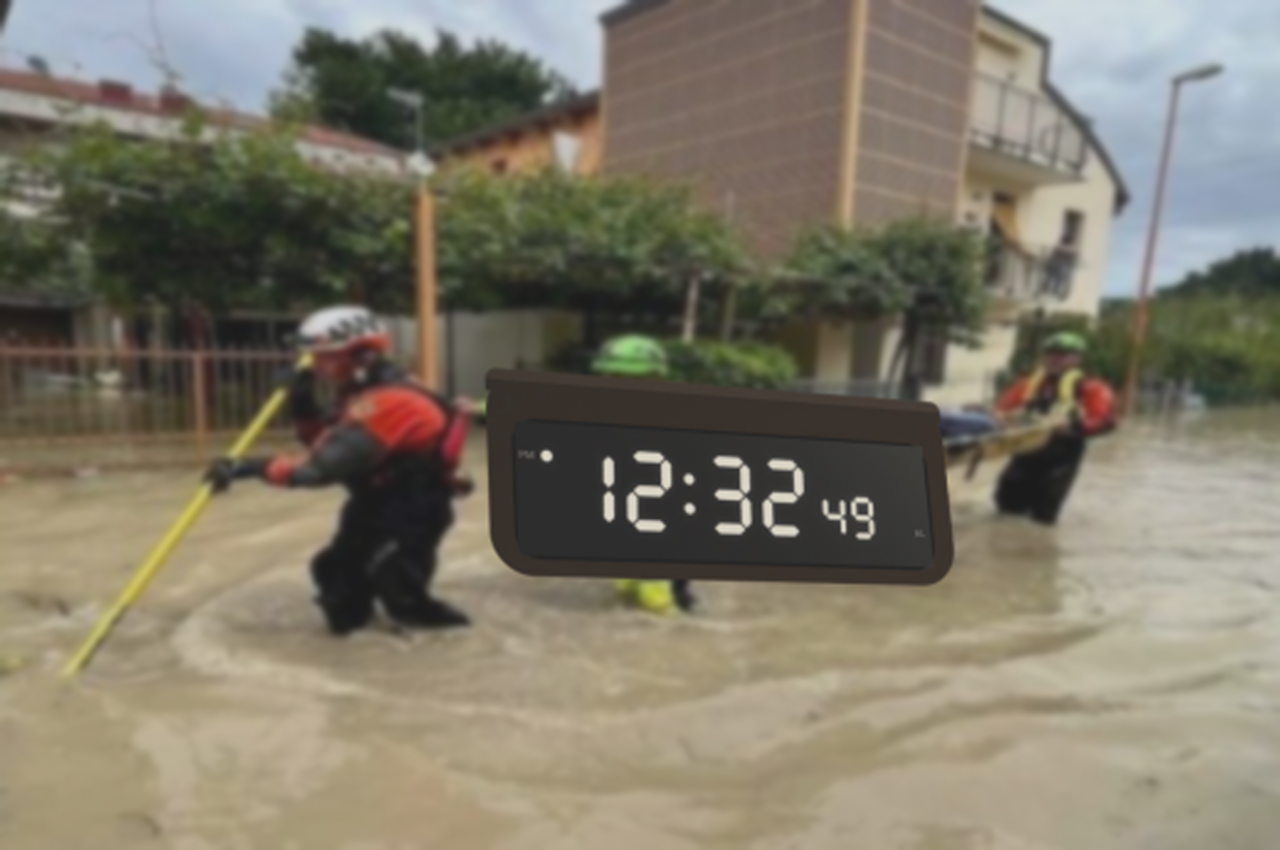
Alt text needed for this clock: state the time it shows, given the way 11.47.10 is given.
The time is 12.32.49
